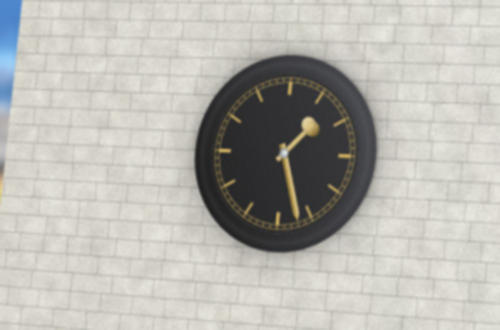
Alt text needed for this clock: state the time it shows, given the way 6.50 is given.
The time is 1.27
